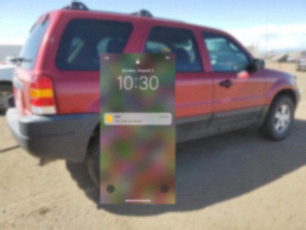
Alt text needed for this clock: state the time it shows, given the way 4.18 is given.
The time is 10.30
